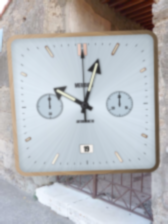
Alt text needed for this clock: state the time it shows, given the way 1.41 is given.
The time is 10.03
